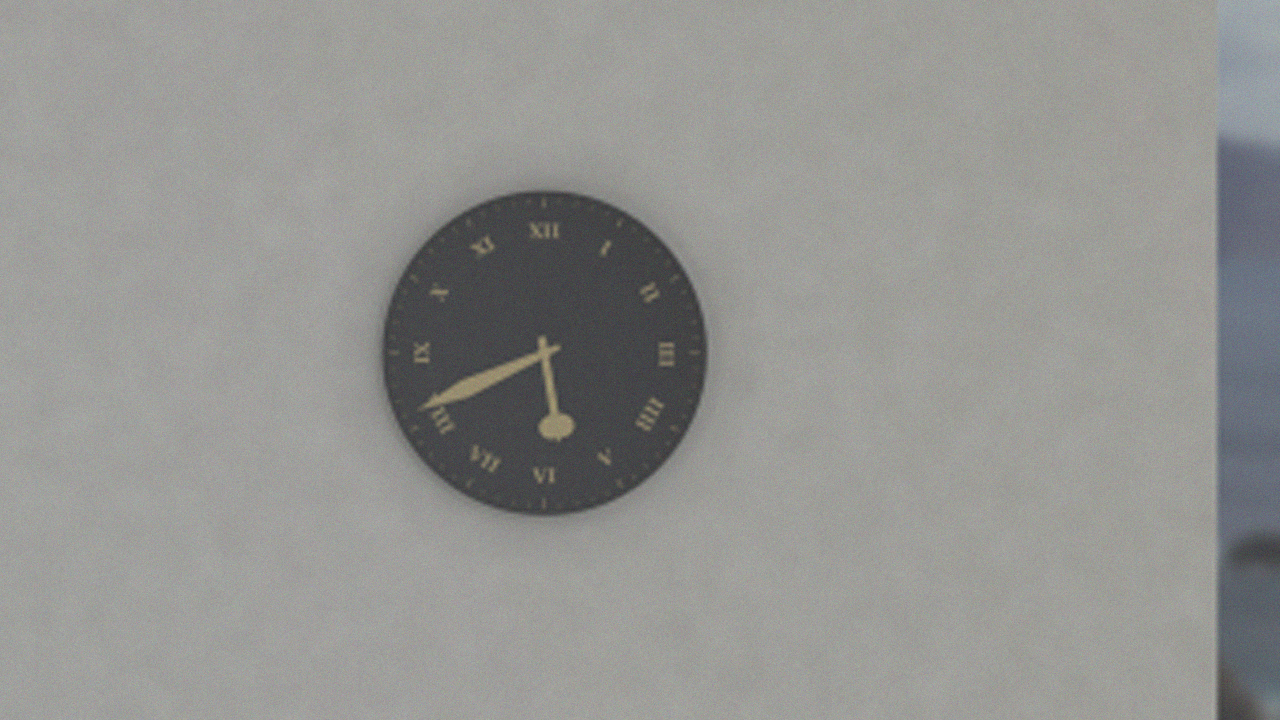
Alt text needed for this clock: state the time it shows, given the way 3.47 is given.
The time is 5.41
